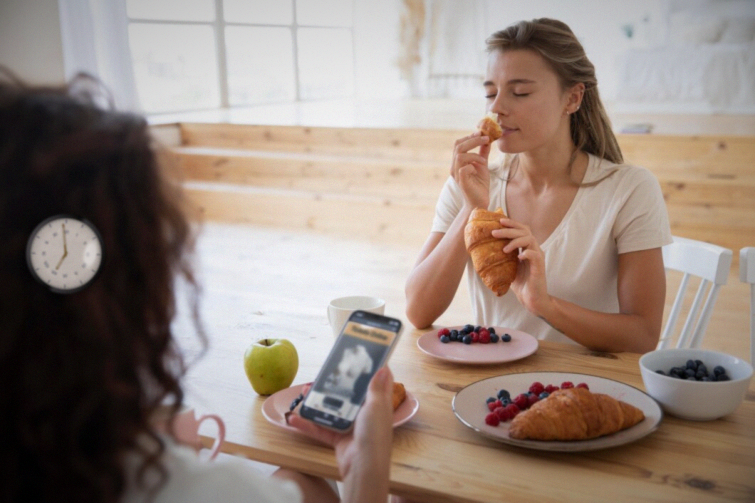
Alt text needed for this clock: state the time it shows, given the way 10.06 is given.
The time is 6.59
